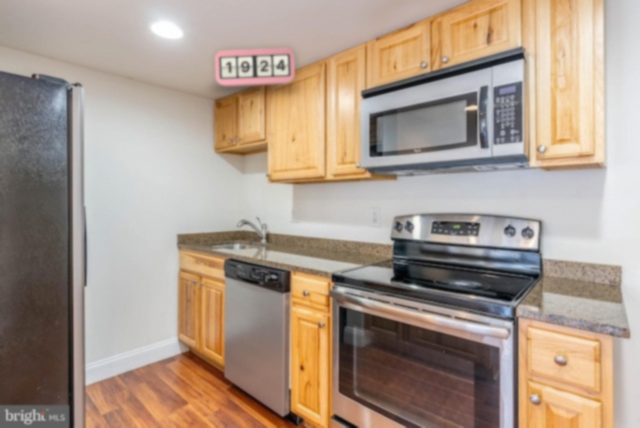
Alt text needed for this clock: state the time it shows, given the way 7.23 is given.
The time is 19.24
